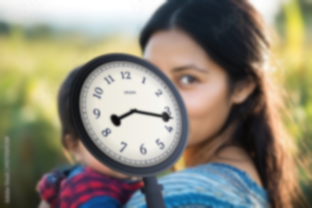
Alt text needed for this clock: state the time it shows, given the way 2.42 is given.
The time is 8.17
